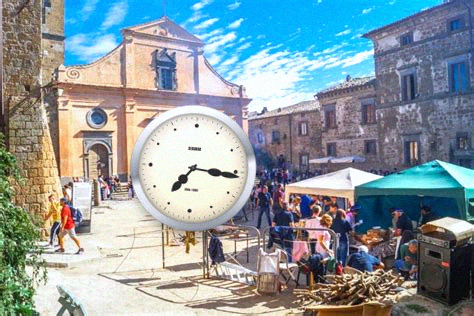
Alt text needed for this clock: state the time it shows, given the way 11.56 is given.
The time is 7.16
